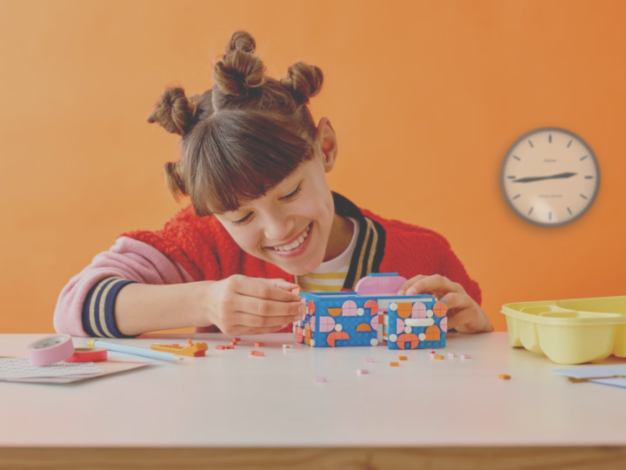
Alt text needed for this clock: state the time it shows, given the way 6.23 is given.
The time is 2.44
